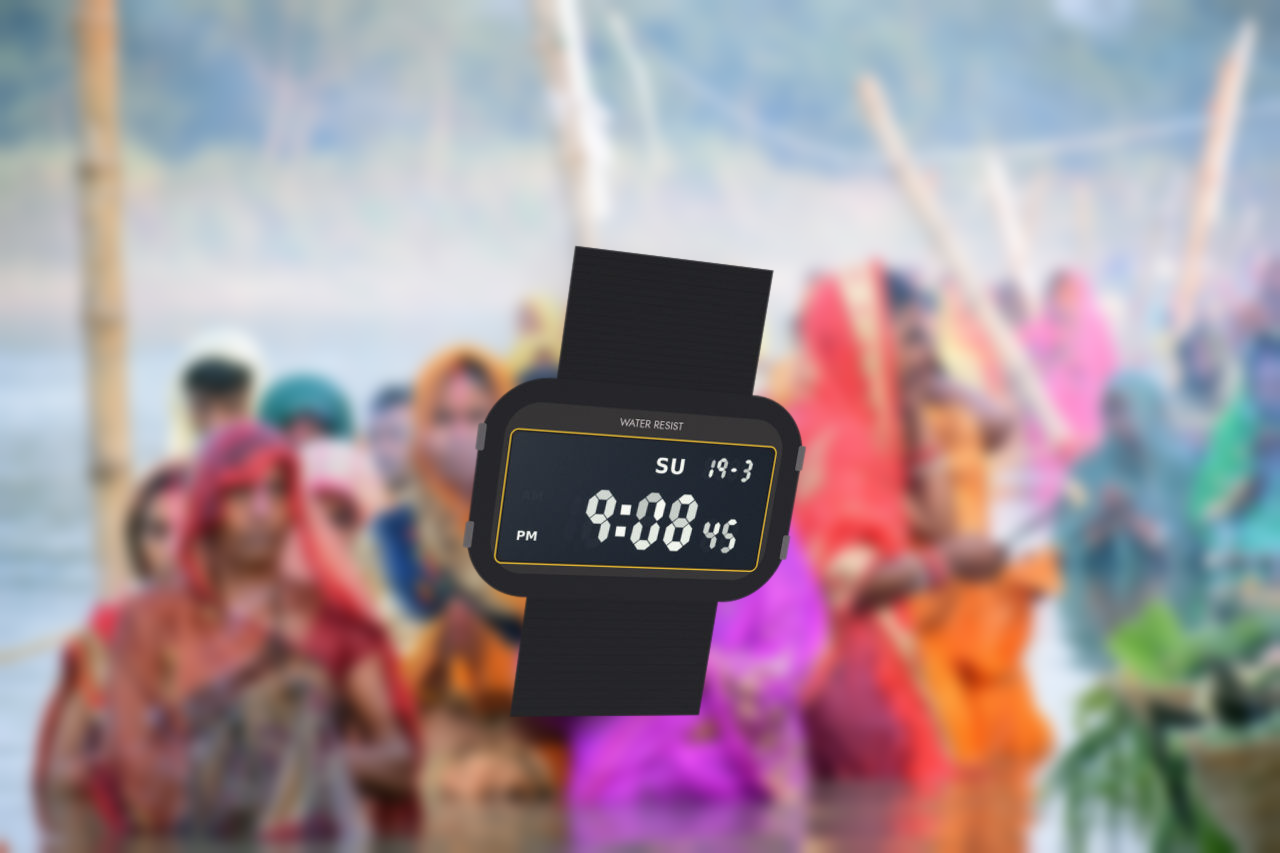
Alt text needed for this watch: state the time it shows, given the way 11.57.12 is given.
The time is 9.08.45
